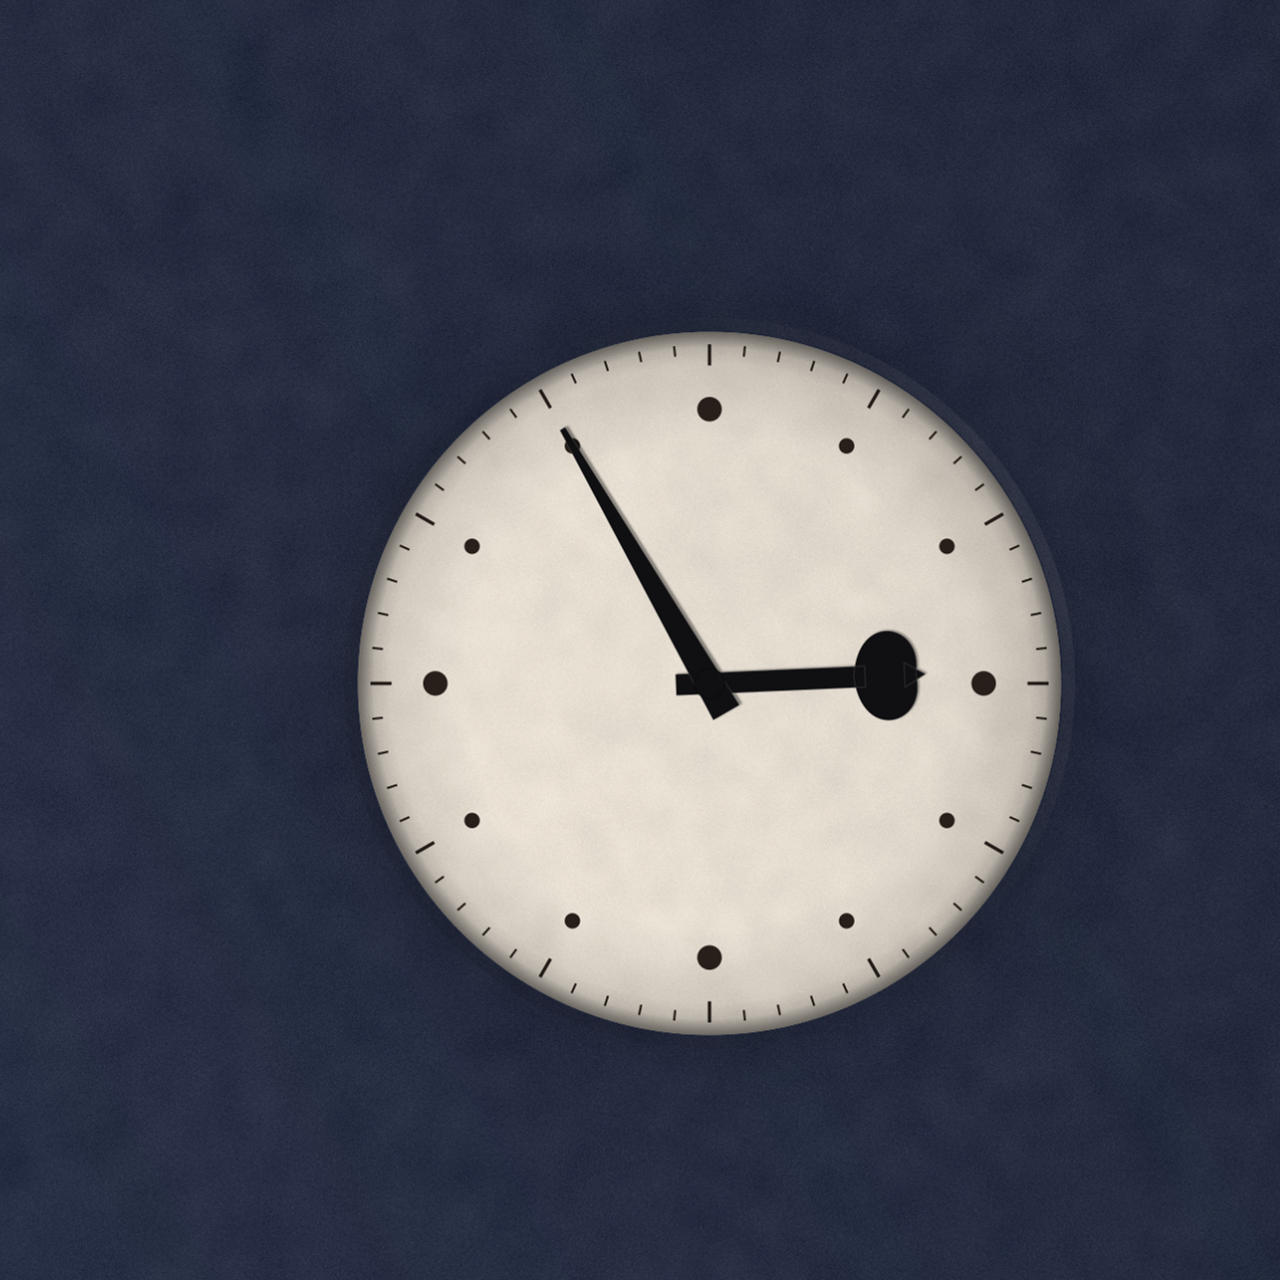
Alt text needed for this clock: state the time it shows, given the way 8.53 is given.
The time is 2.55
